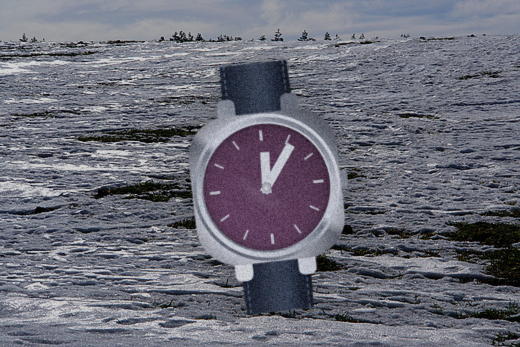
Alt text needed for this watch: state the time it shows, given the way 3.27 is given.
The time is 12.06
